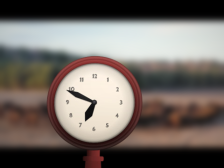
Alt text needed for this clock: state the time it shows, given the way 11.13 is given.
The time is 6.49
